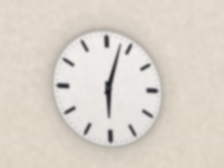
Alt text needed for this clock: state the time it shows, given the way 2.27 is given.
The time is 6.03
